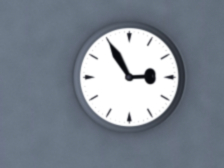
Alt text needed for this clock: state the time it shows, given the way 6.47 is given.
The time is 2.55
